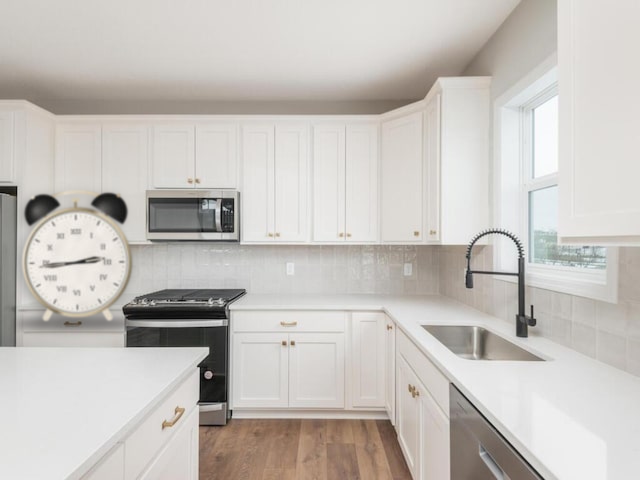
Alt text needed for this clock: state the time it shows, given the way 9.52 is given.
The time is 2.44
